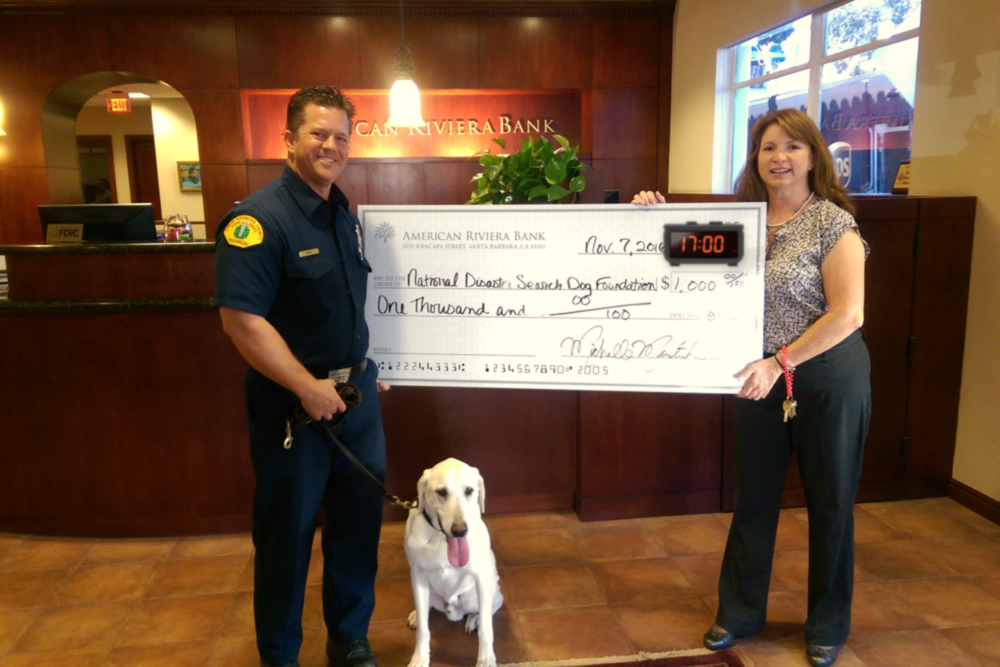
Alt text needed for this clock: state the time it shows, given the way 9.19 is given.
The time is 17.00
